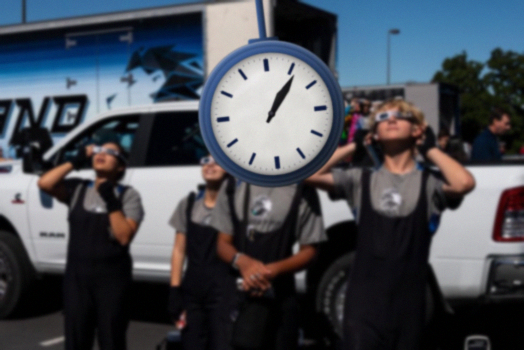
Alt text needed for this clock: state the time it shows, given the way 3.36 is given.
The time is 1.06
